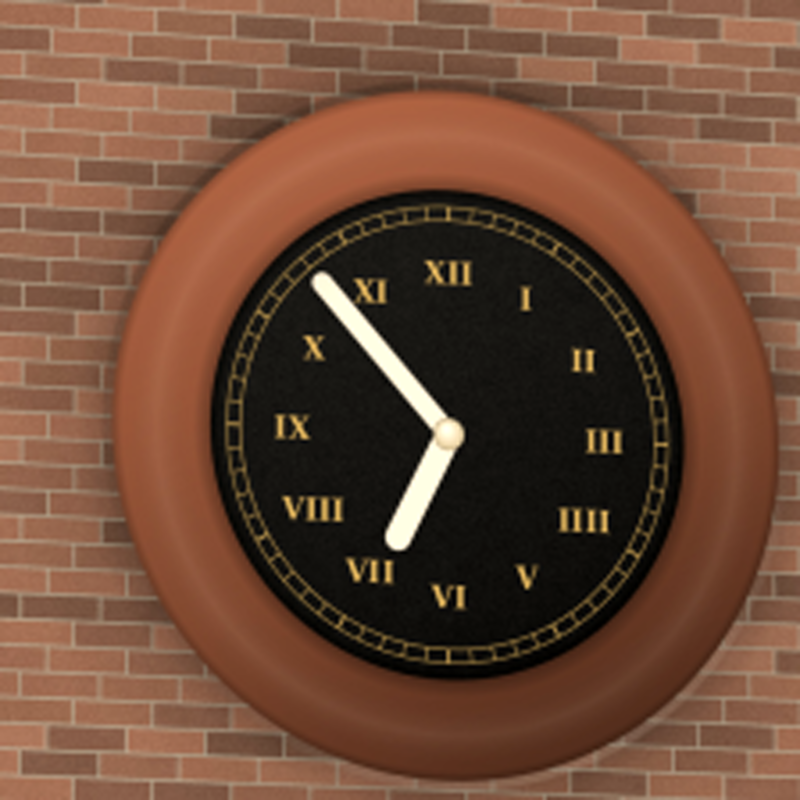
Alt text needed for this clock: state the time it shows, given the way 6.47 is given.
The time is 6.53
